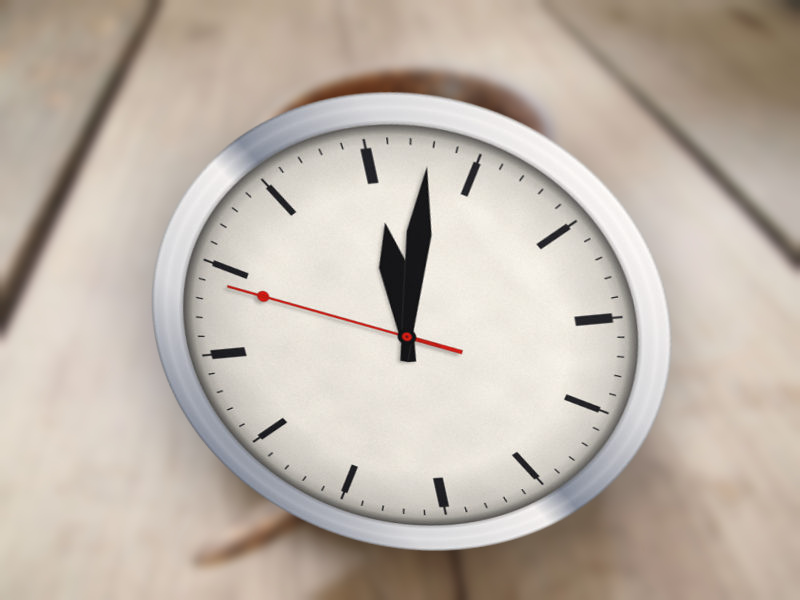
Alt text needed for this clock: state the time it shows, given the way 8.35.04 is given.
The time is 12.02.49
